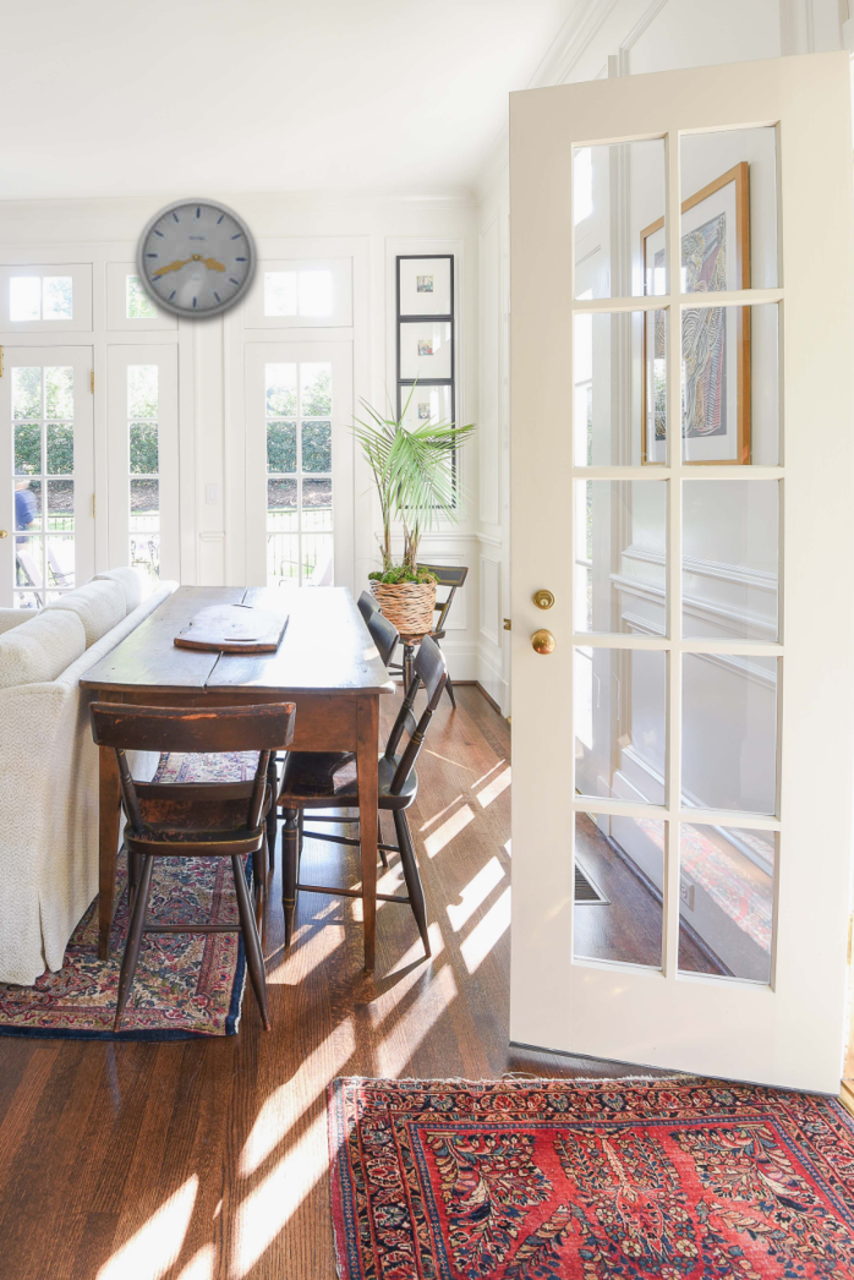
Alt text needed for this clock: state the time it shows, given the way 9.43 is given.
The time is 3.41
